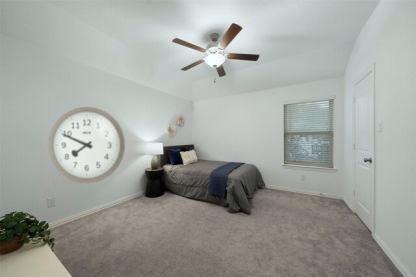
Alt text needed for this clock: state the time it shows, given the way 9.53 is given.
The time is 7.49
